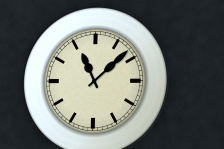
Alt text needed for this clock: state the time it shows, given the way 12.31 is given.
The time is 11.08
